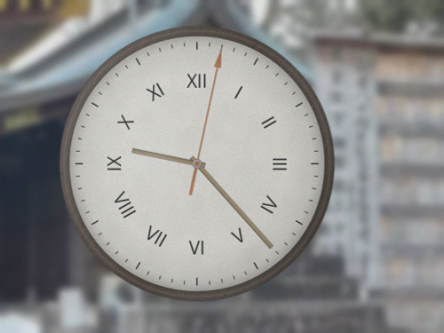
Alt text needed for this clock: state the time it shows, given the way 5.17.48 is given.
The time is 9.23.02
